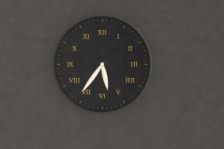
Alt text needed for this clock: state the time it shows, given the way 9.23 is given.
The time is 5.36
